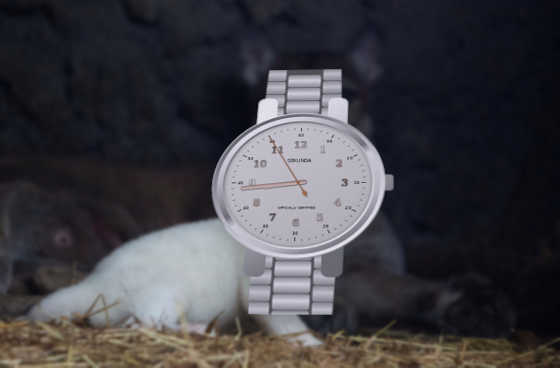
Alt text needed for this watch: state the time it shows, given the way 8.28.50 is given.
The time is 8.43.55
